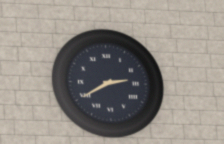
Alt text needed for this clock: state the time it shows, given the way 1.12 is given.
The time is 2.40
